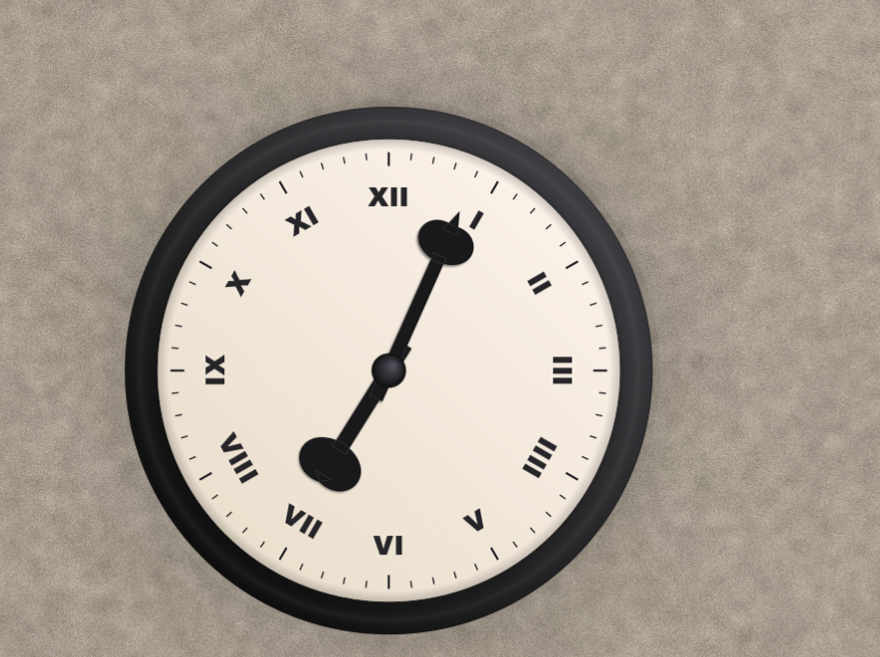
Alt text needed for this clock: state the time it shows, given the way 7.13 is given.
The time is 7.04
